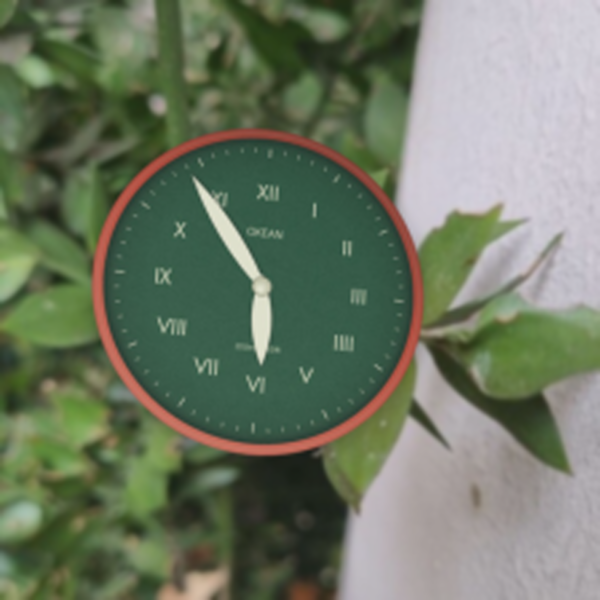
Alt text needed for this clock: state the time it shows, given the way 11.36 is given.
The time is 5.54
